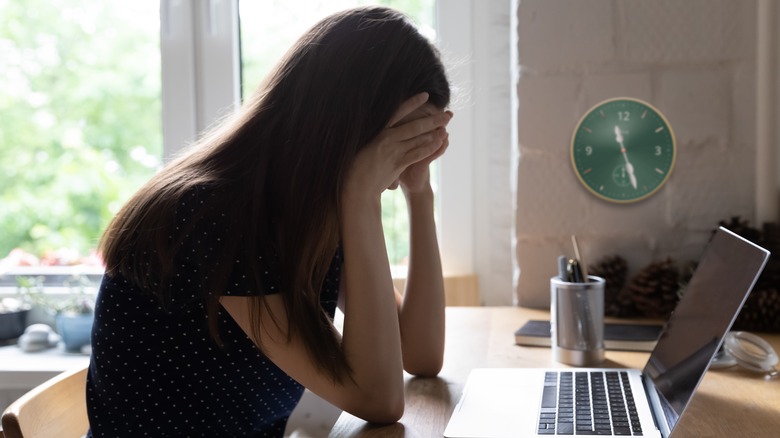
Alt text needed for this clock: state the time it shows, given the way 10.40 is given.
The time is 11.27
